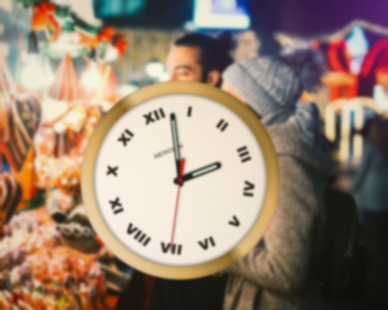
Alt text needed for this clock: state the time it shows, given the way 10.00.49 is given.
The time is 3.02.35
